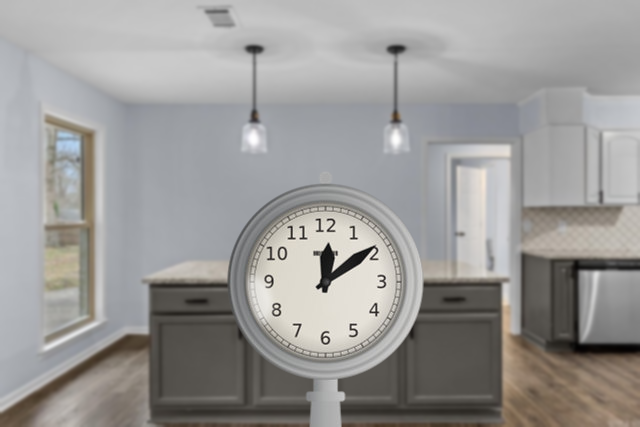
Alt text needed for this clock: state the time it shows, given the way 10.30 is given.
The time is 12.09
